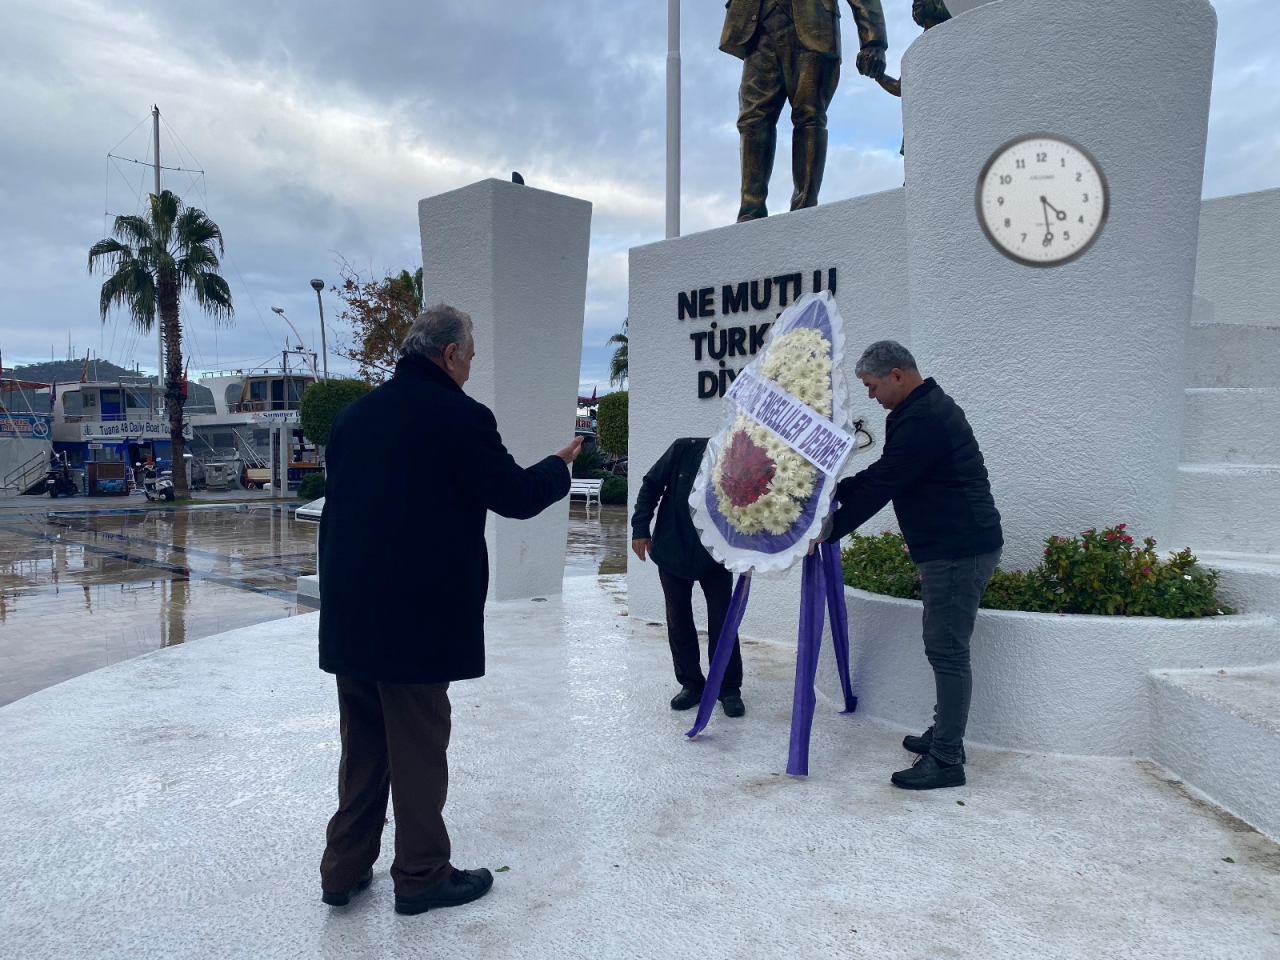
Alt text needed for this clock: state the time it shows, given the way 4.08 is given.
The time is 4.29
